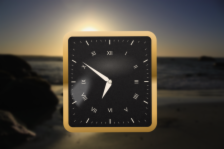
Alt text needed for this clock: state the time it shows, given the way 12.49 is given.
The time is 6.51
